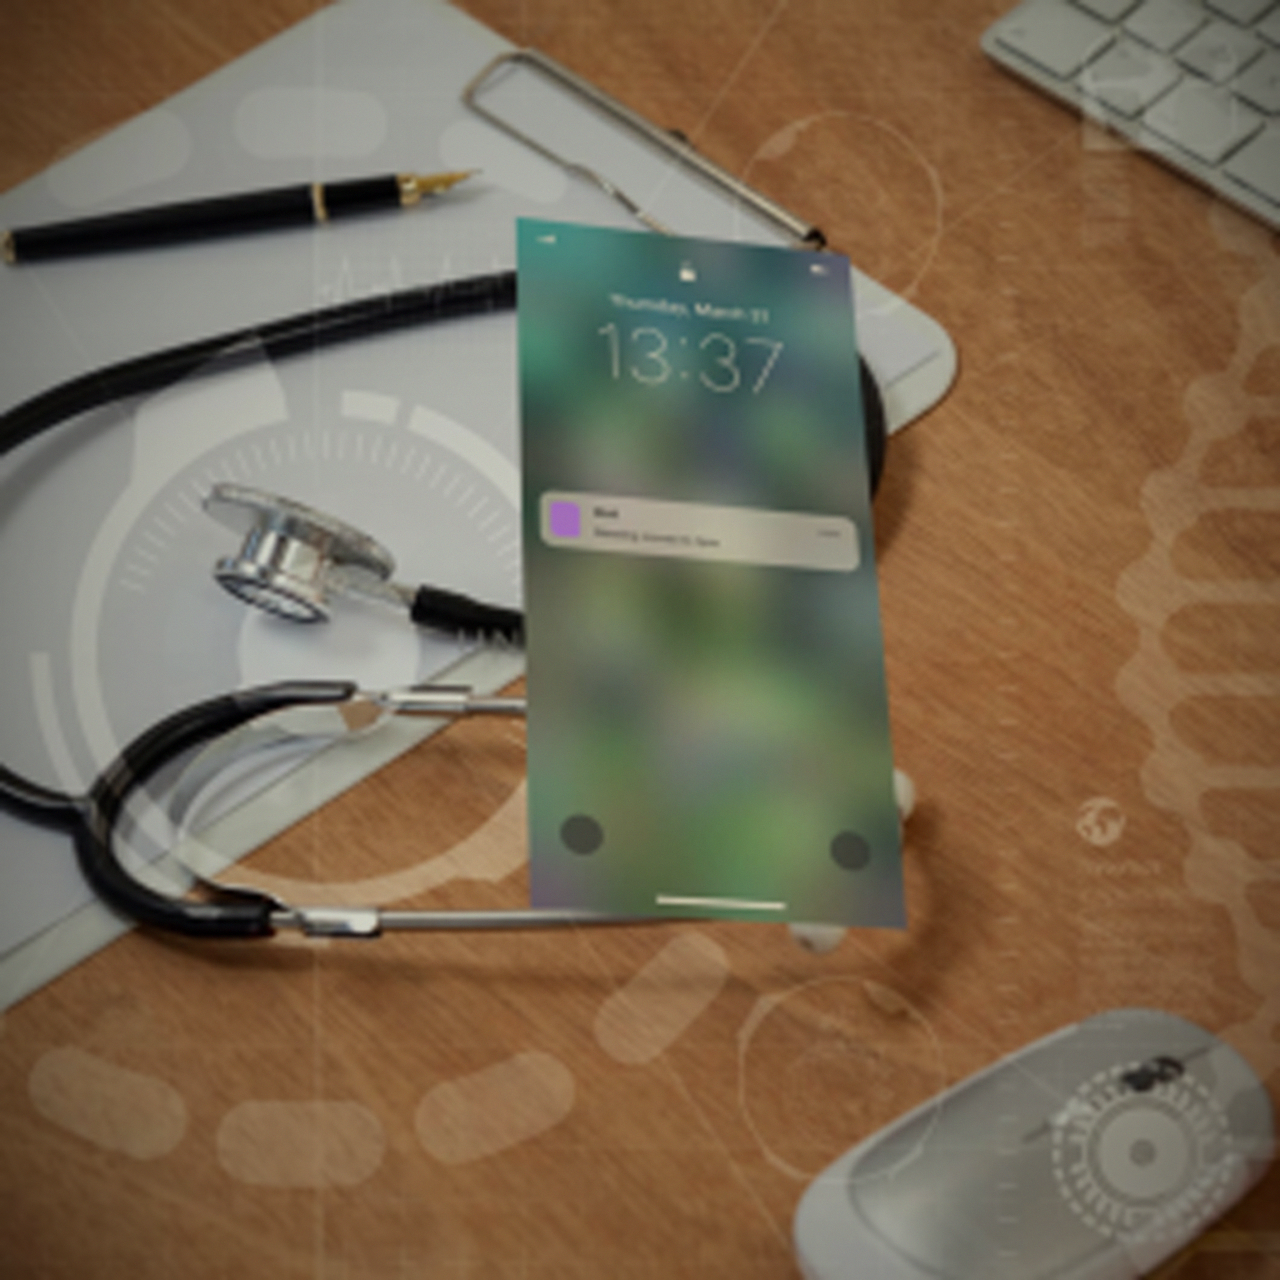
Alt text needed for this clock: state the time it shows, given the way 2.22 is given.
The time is 13.37
